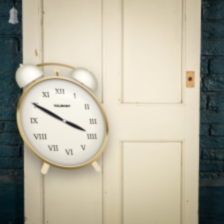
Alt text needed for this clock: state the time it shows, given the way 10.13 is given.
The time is 3.50
